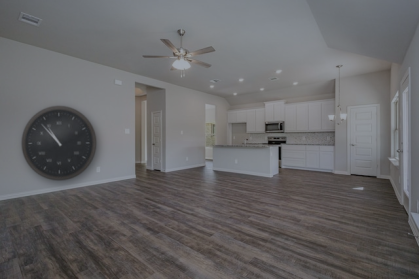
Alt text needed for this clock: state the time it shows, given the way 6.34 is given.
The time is 10.53
